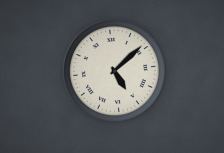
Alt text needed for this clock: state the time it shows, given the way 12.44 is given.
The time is 5.09
